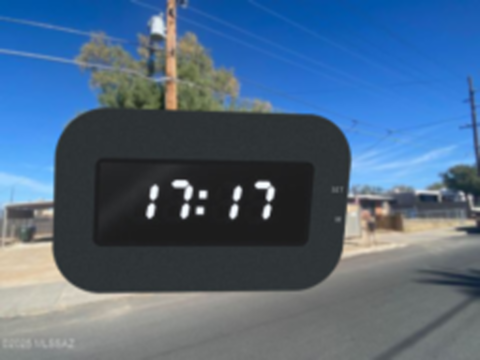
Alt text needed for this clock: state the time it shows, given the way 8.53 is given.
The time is 17.17
